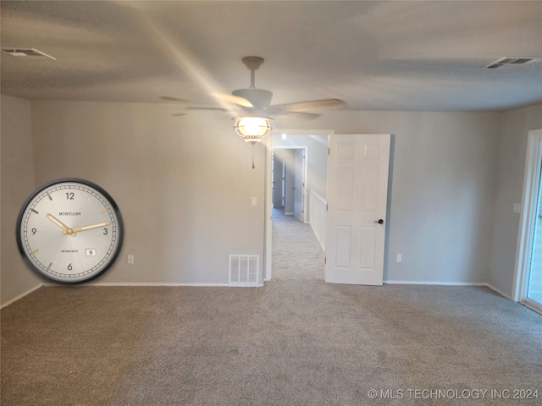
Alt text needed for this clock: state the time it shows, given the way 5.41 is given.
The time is 10.13
